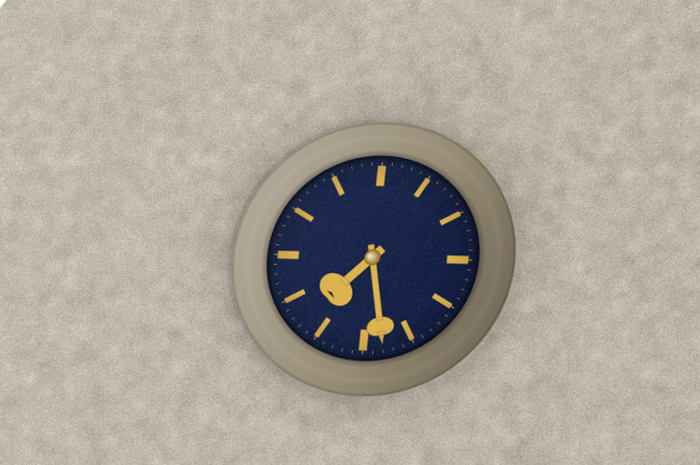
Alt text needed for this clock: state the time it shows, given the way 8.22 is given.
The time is 7.28
